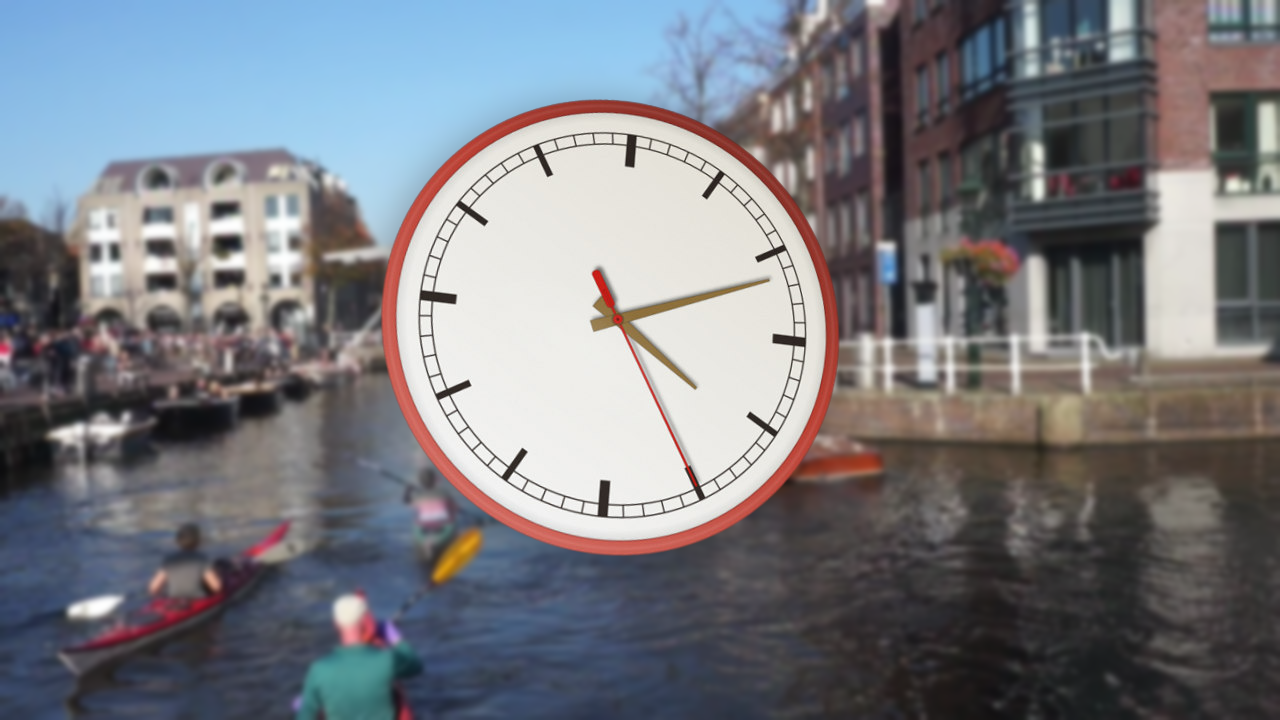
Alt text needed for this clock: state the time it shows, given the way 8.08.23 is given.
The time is 4.11.25
